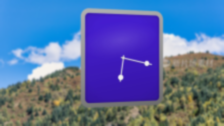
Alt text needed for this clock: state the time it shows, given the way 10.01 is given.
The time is 6.17
